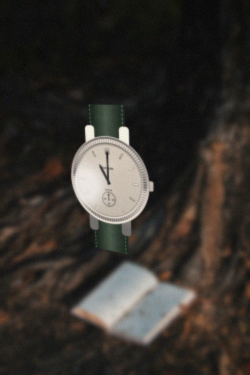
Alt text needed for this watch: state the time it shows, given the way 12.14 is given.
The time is 11.00
